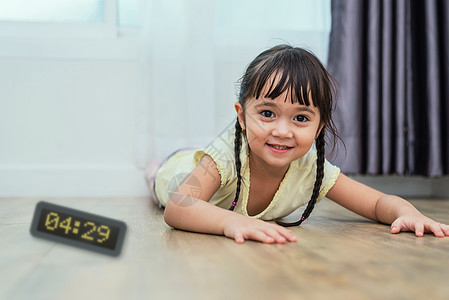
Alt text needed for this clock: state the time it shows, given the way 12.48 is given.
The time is 4.29
